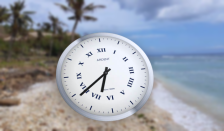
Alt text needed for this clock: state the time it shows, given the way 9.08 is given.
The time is 6.39
